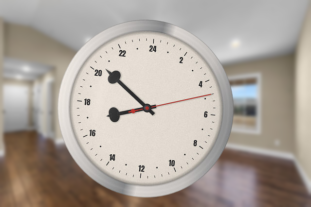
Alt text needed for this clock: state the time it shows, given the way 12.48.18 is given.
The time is 16.51.12
